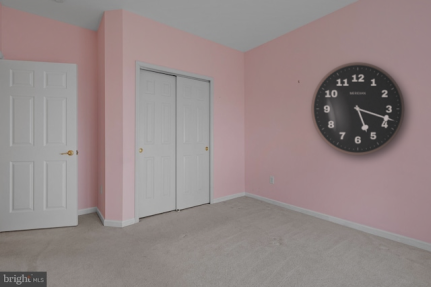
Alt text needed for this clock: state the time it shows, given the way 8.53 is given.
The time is 5.18
